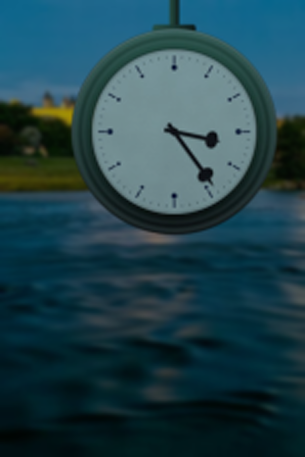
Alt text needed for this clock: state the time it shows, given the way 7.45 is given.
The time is 3.24
